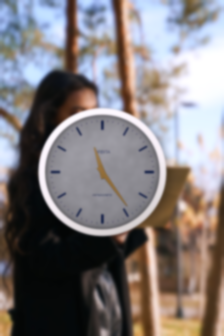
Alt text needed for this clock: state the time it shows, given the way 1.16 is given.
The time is 11.24
